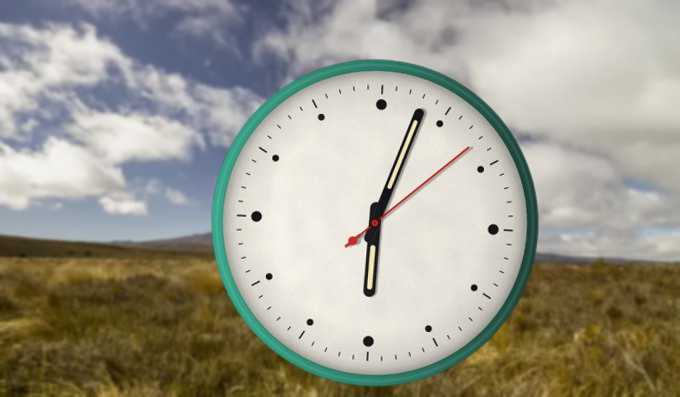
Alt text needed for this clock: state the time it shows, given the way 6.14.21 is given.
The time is 6.03.08
